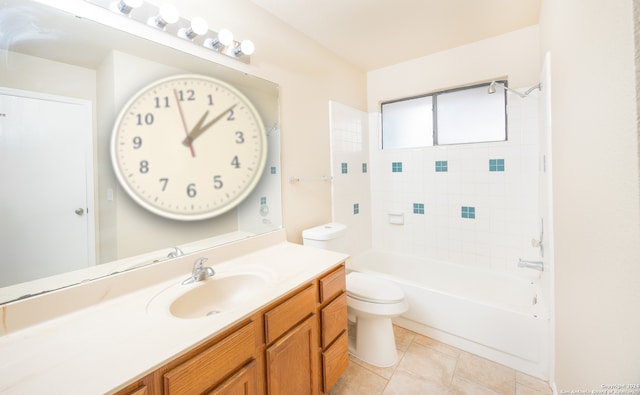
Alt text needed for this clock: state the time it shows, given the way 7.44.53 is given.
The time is 1.08.58
